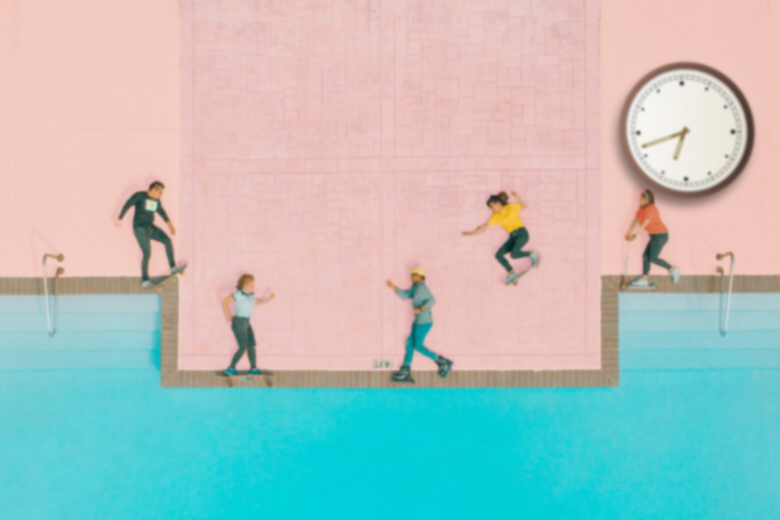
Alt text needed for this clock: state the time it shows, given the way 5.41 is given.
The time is 6.42
